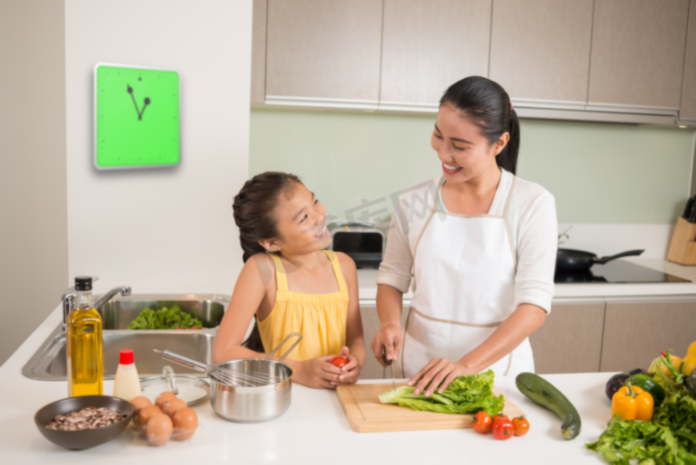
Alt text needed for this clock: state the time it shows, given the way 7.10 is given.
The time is 12.56
